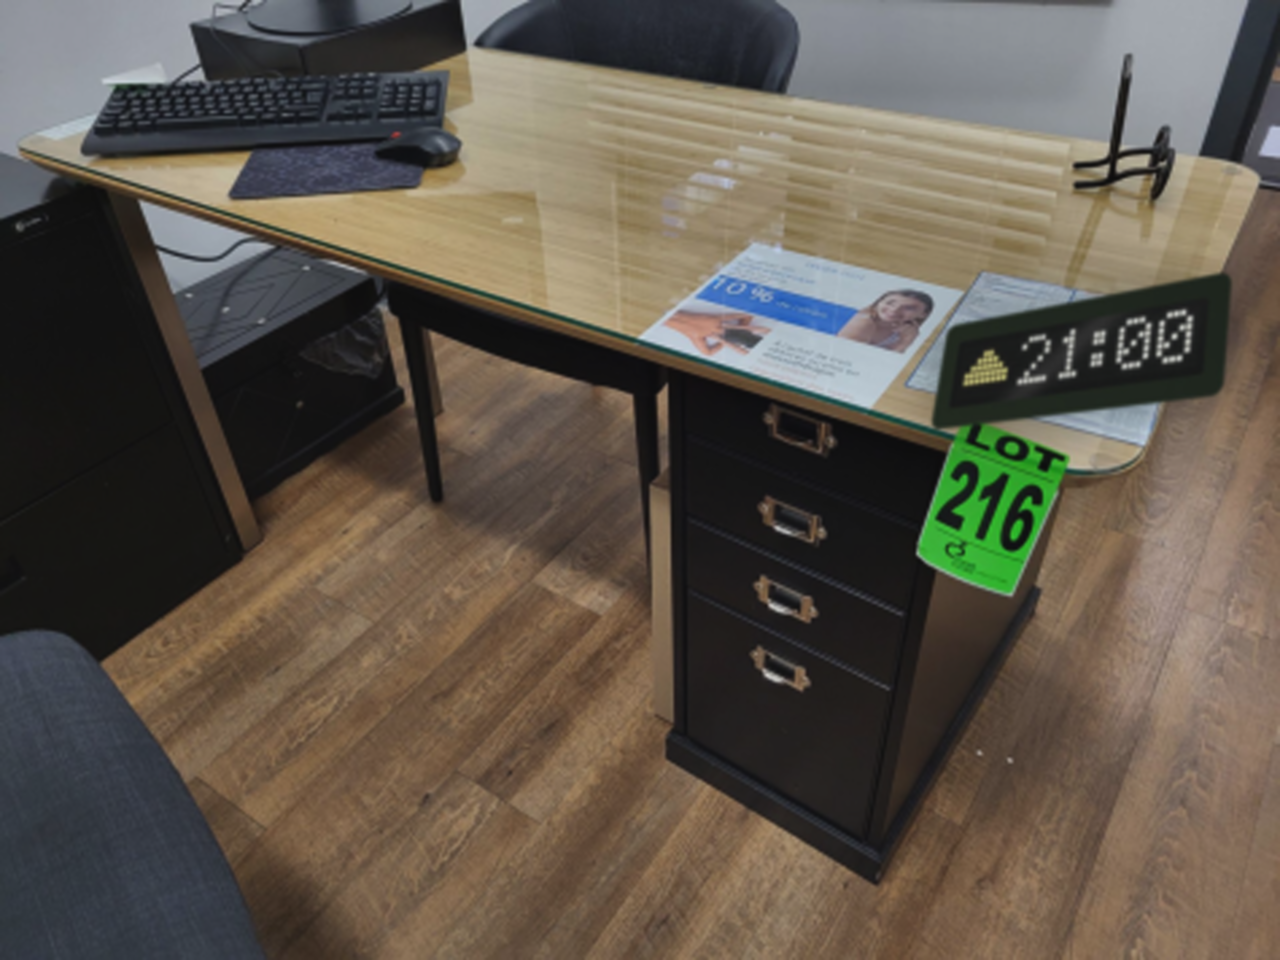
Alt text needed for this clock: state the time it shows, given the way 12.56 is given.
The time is 21.00
